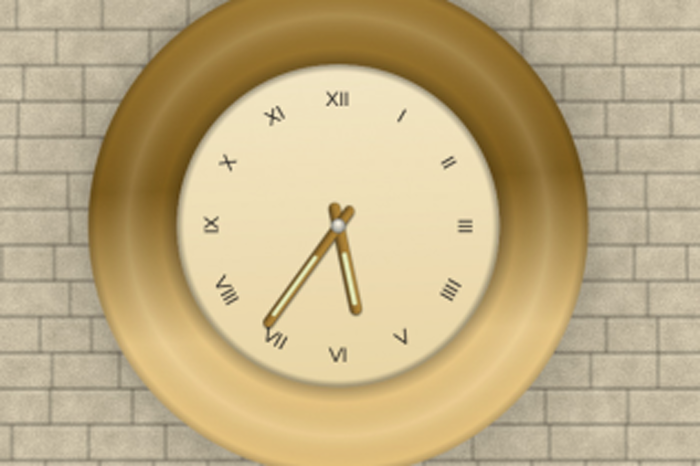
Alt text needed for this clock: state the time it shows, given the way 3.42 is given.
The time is 5.36
